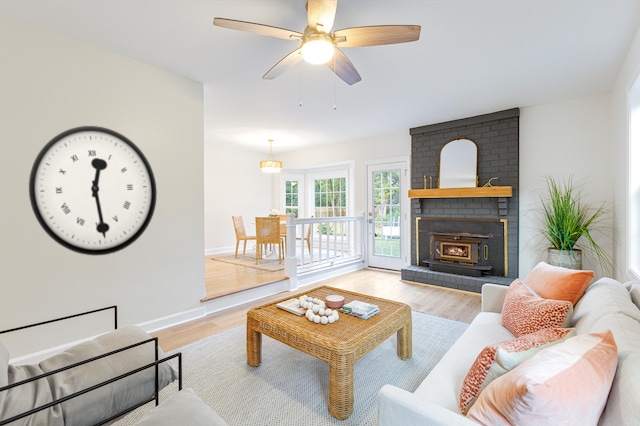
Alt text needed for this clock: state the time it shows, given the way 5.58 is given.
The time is 12.29
